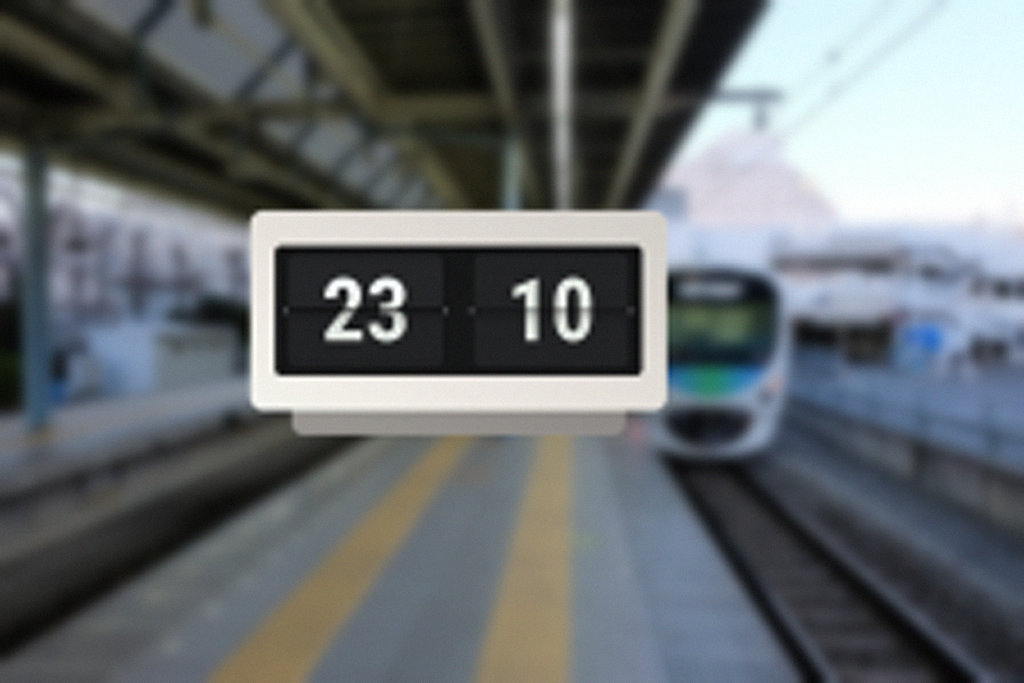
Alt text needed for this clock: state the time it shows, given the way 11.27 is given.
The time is 23.10
